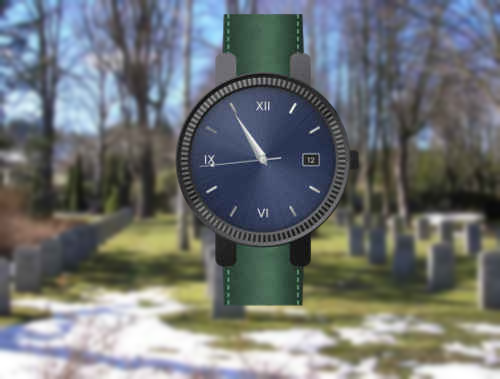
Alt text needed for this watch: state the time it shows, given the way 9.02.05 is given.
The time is 10.54.44
